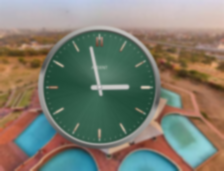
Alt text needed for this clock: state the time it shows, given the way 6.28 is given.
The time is 2.58
